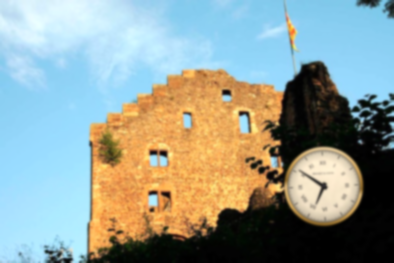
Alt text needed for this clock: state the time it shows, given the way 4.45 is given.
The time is 6.51
